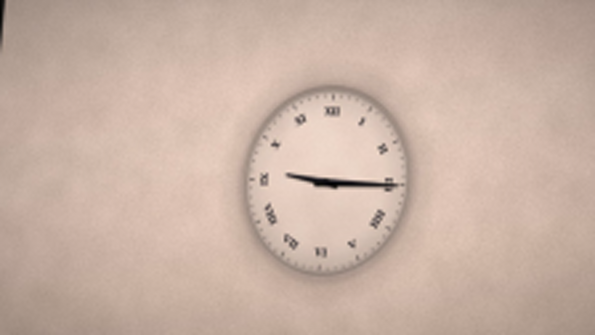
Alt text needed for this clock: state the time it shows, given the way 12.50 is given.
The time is 9.15
